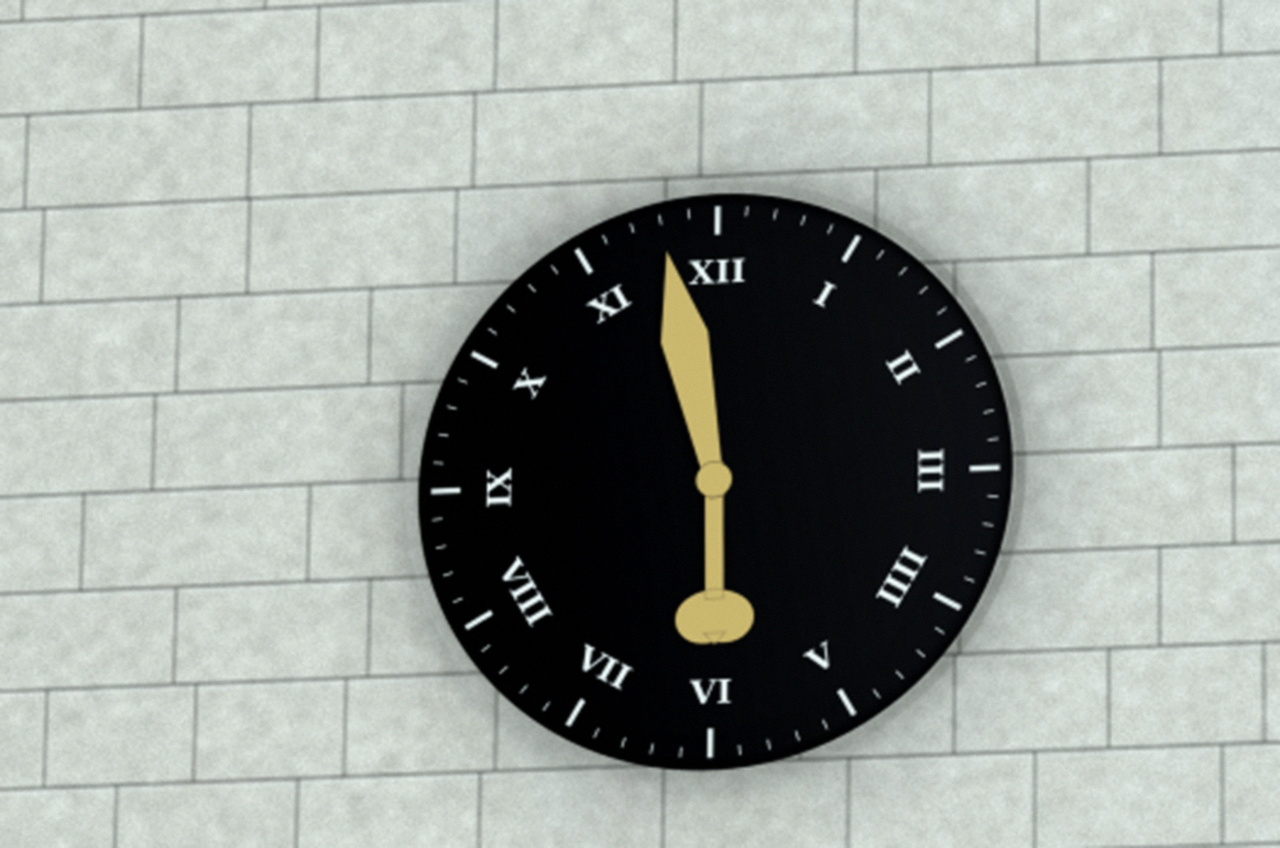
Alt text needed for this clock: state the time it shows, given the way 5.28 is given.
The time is 5.58
